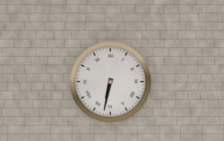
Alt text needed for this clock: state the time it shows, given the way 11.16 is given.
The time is 6.32
